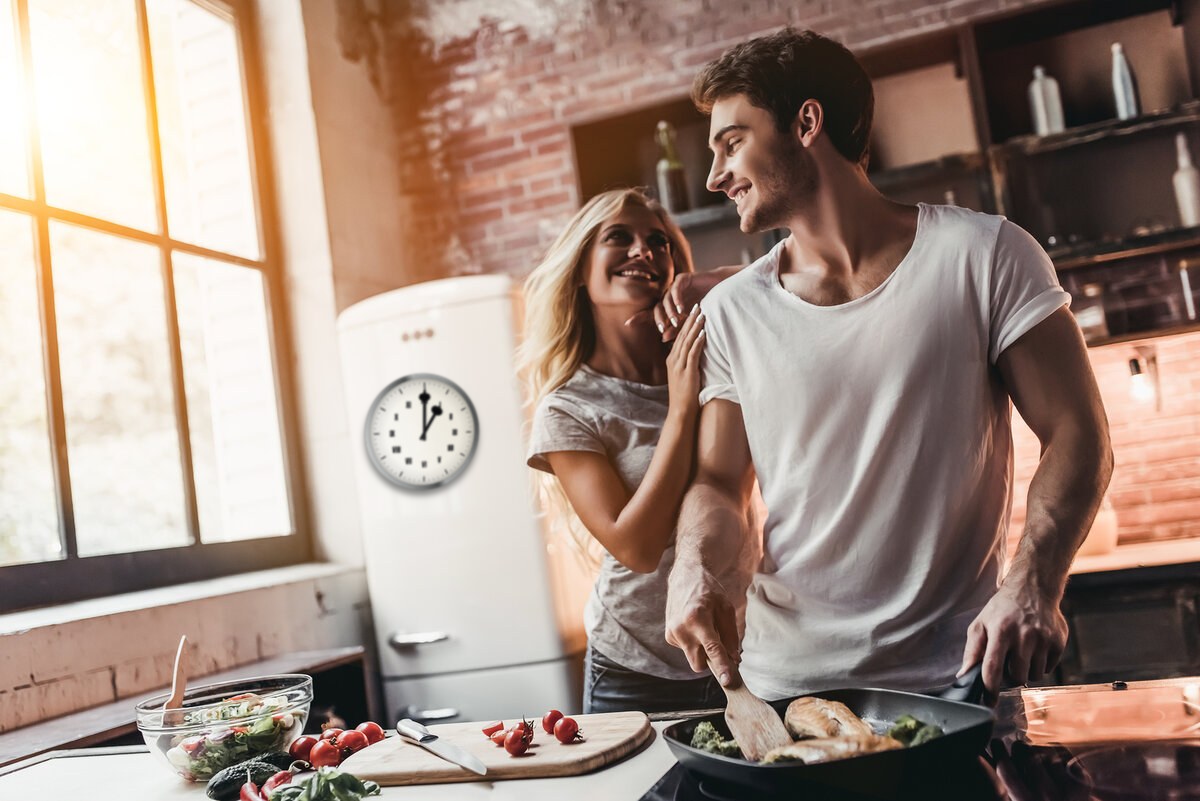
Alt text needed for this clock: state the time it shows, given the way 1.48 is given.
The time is 1.00
